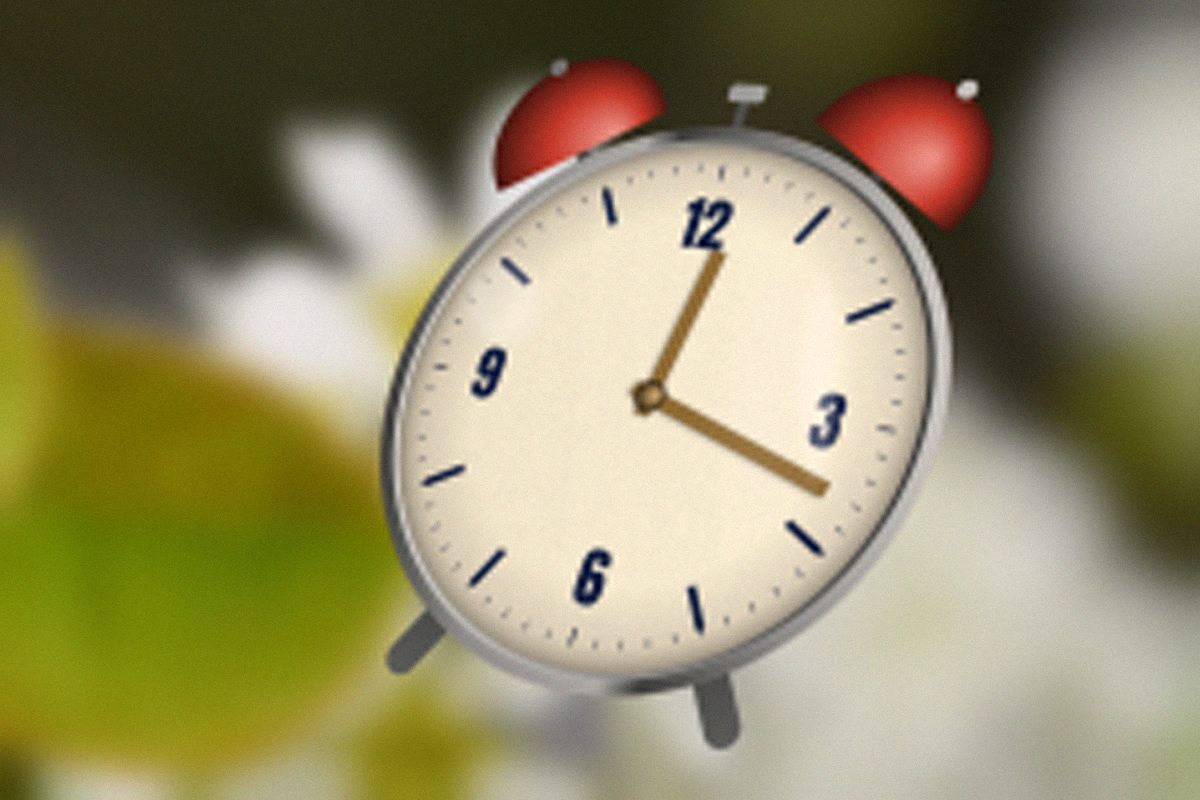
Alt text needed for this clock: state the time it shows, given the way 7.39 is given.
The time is 12.18
